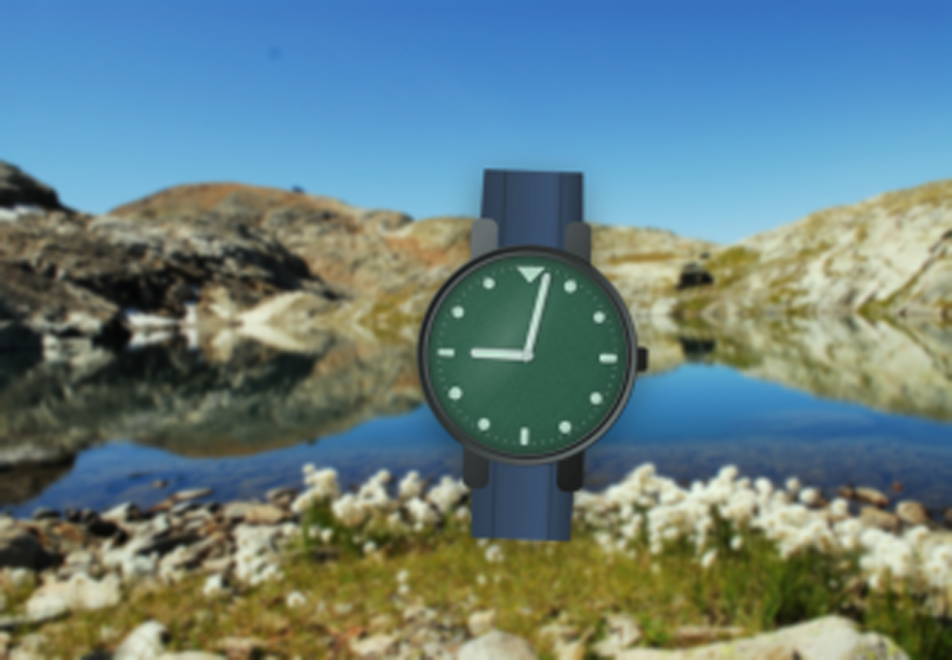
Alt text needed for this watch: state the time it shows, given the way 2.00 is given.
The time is 9.02
